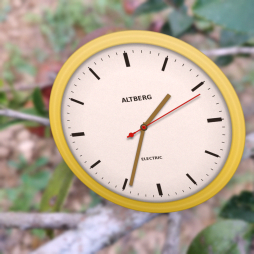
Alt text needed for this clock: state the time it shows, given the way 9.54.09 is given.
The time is 1.34.11
